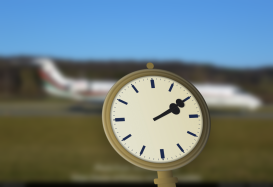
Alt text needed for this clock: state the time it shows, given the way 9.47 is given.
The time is 2.10
